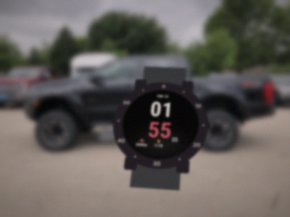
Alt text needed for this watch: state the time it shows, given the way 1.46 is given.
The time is 1.55
